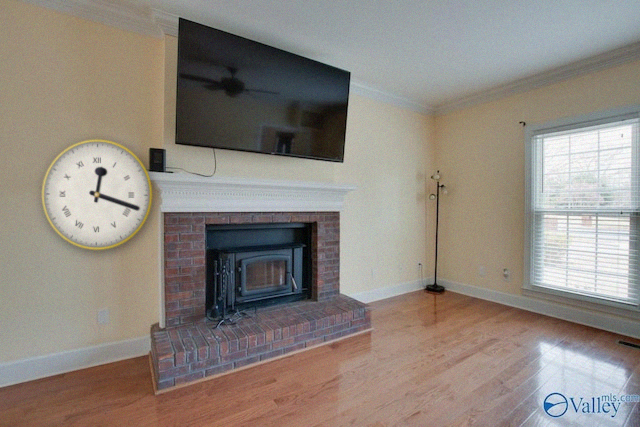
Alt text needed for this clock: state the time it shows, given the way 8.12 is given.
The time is 12.18
